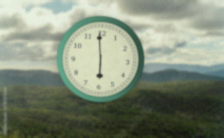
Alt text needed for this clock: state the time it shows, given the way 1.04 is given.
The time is 5.59
